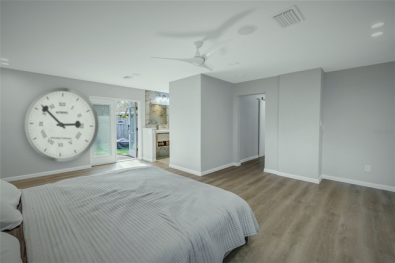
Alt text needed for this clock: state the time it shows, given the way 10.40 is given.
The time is 2.52
